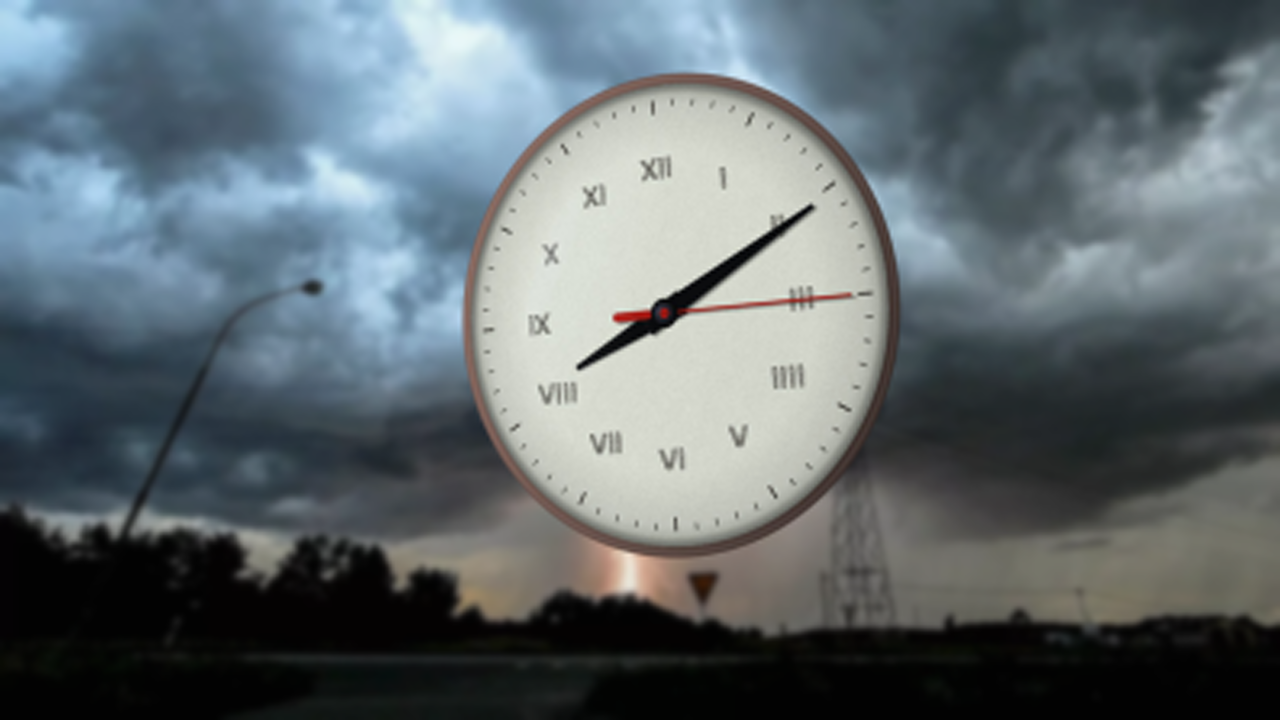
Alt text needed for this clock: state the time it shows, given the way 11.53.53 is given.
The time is 8.10.15
